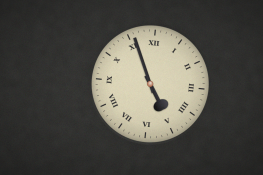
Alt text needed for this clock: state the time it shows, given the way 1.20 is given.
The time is 4.56
